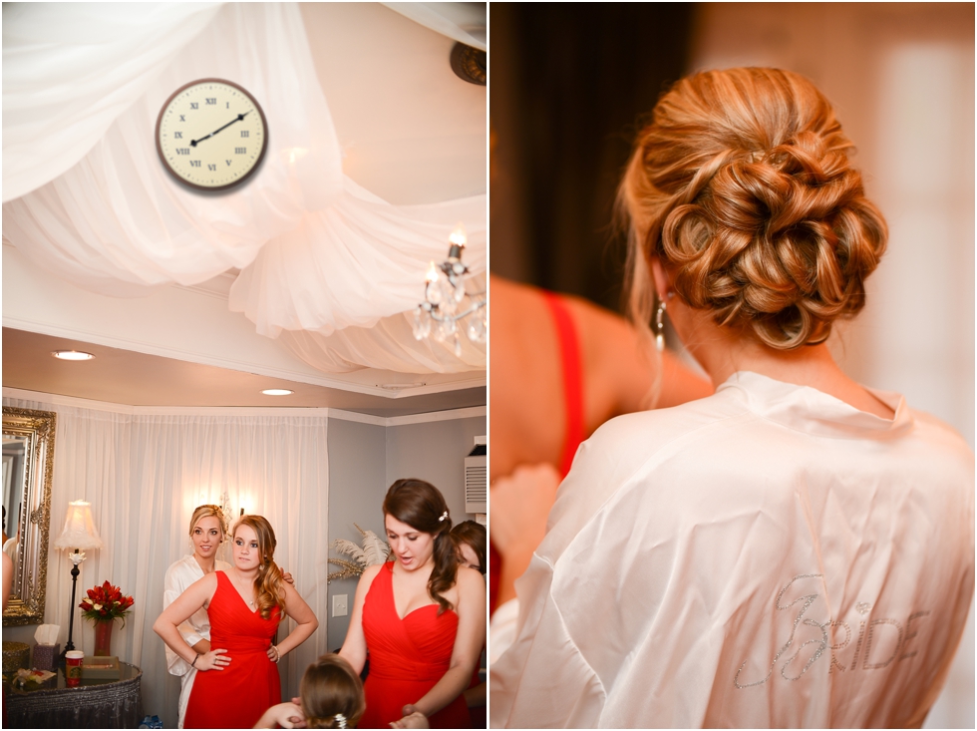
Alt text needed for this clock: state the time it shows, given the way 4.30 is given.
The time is 8.10
